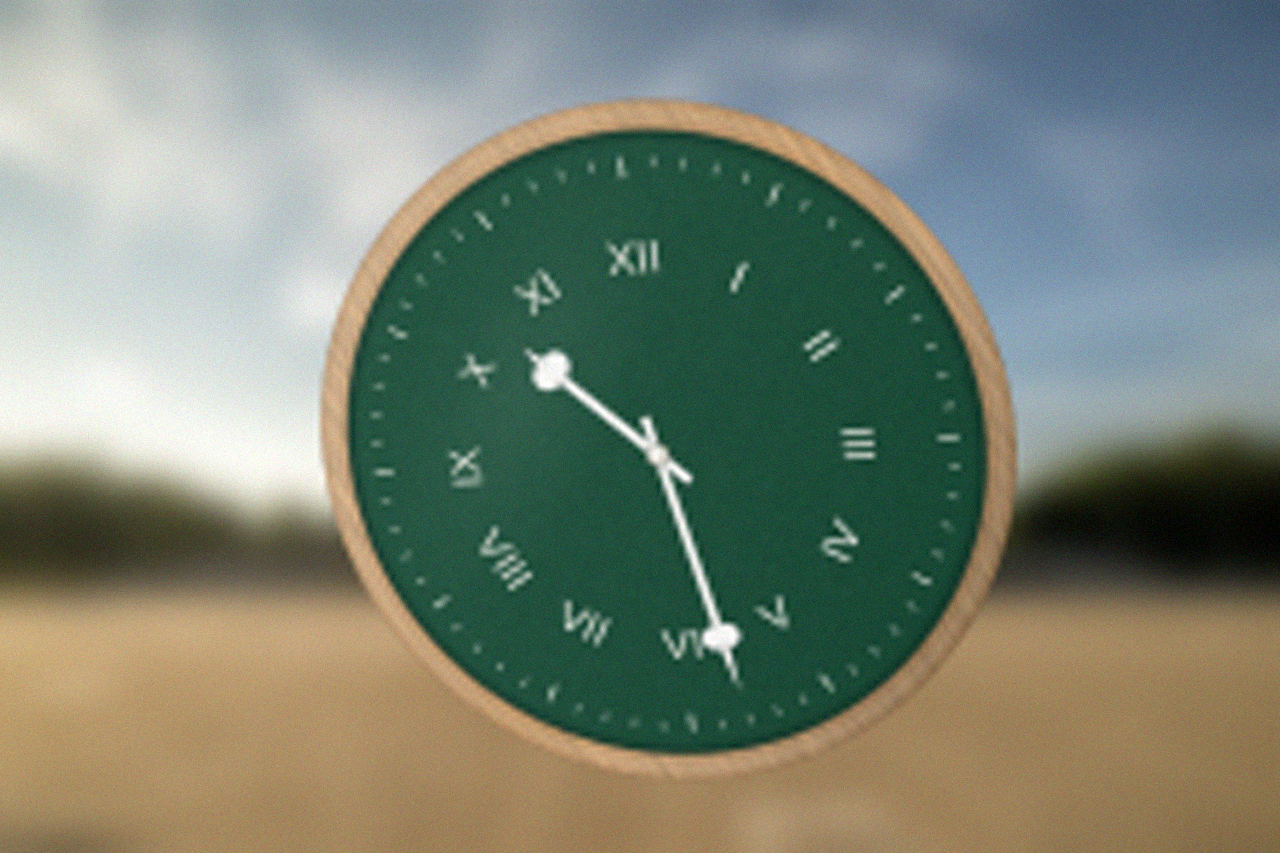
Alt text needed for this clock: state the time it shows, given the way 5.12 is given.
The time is 10.28
